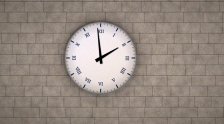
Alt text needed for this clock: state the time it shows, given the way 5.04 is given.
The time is 1.59
